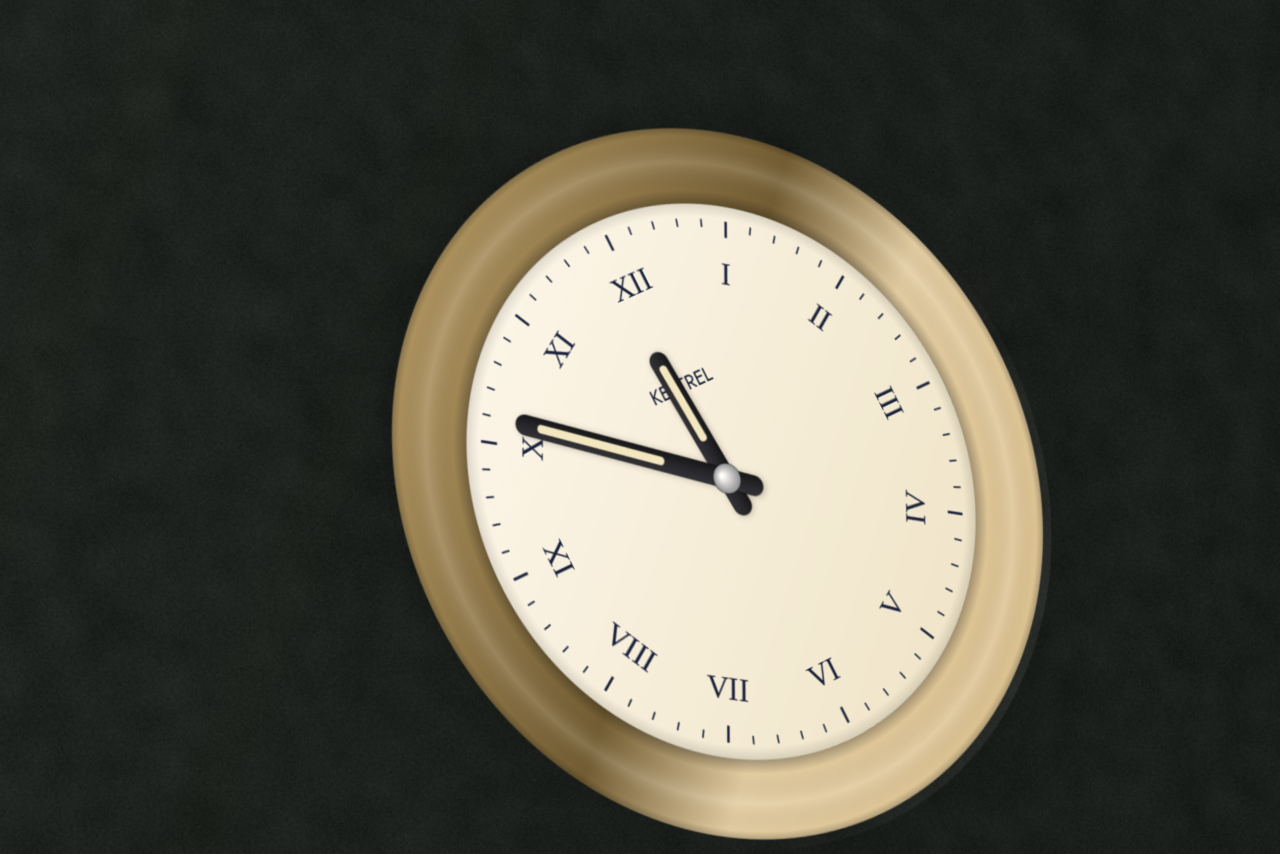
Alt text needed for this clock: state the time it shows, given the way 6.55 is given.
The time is 11.51
